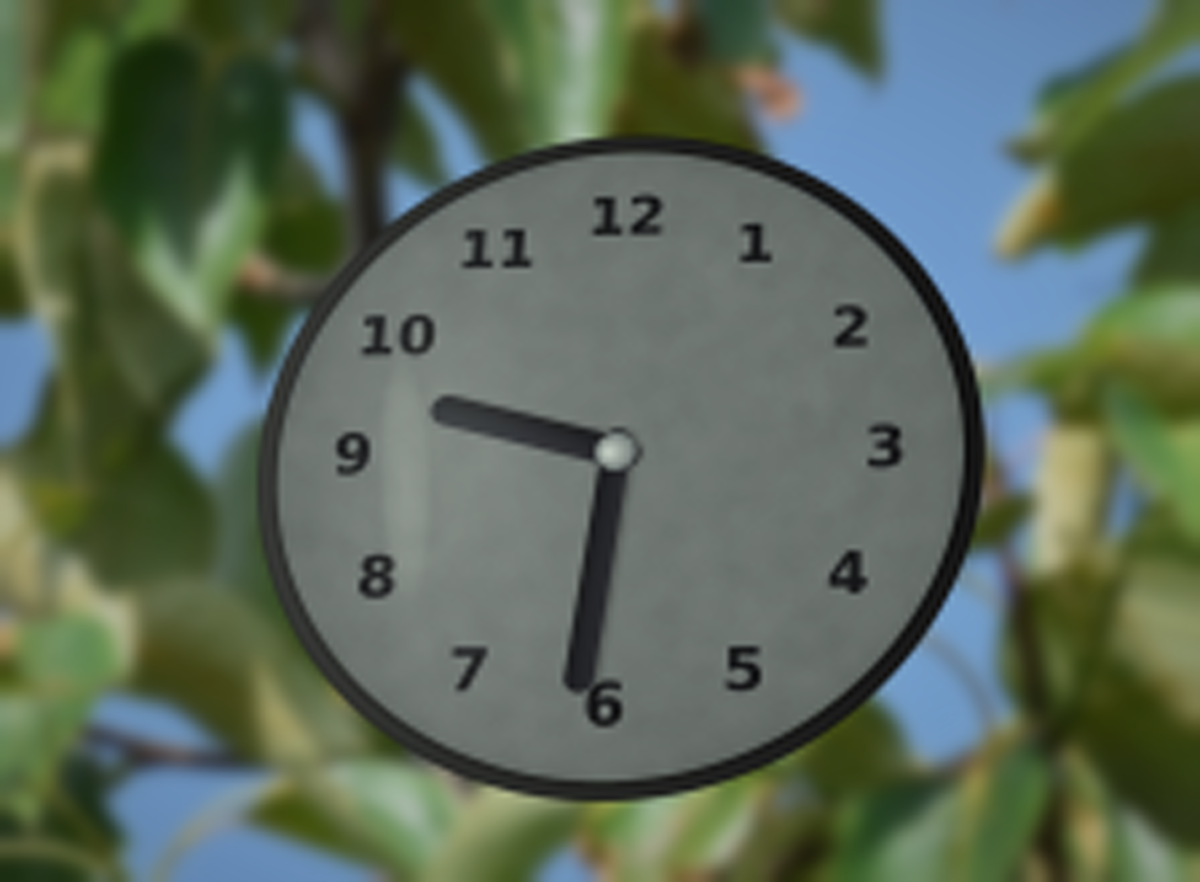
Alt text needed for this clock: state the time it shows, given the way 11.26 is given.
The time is 9.31
